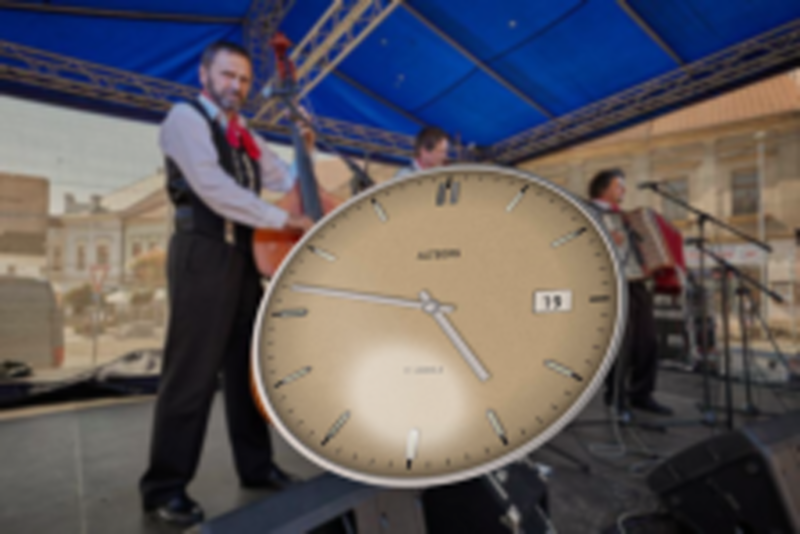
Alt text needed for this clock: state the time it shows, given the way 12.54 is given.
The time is 4.47
